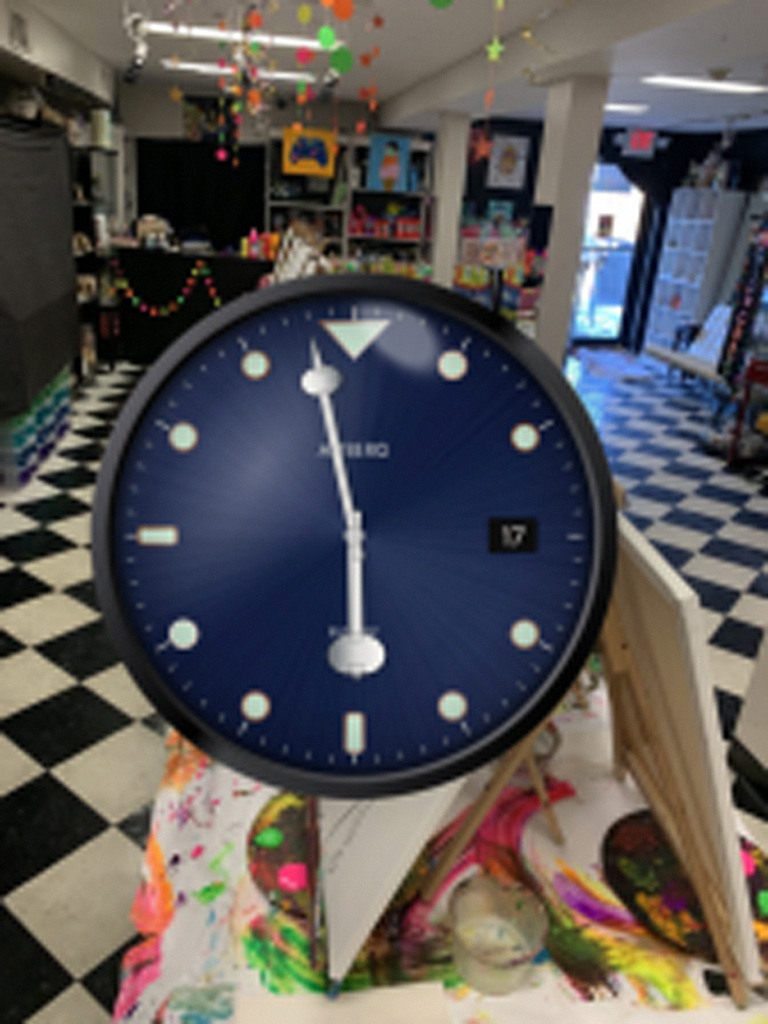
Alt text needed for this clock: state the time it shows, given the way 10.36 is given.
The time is 5.58
